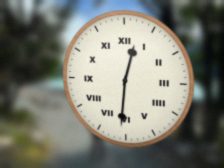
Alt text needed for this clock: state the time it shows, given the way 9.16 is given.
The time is 12.31
